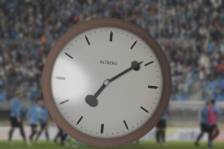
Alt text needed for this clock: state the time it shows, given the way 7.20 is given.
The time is 7.09
